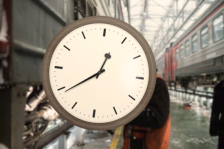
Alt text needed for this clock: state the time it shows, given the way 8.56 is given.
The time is 12.39
